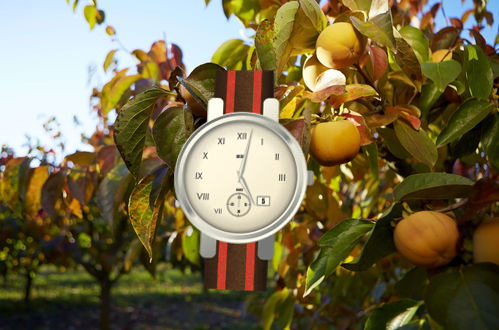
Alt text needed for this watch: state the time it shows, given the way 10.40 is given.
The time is 5.02
